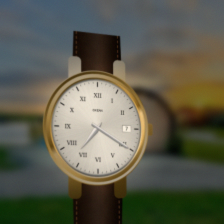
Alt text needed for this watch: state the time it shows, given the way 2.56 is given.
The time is 7.20
